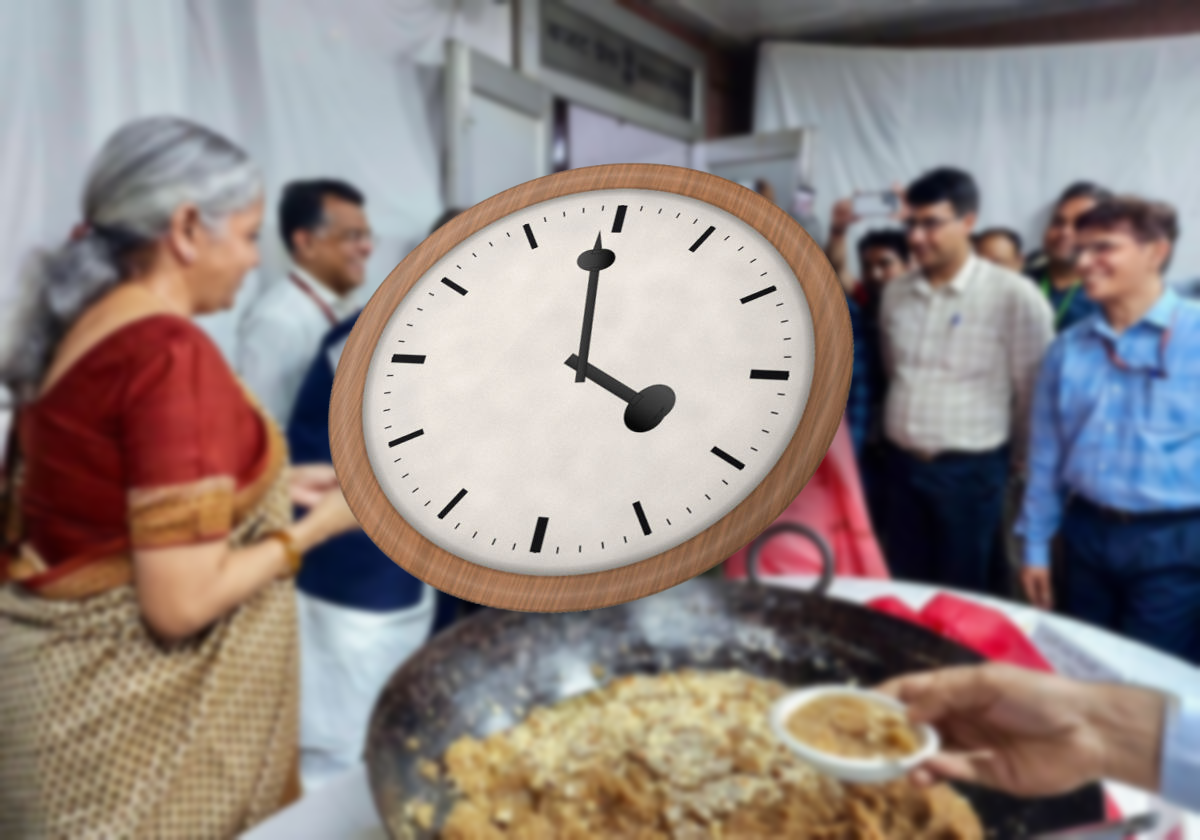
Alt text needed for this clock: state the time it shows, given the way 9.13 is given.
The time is 3.59
